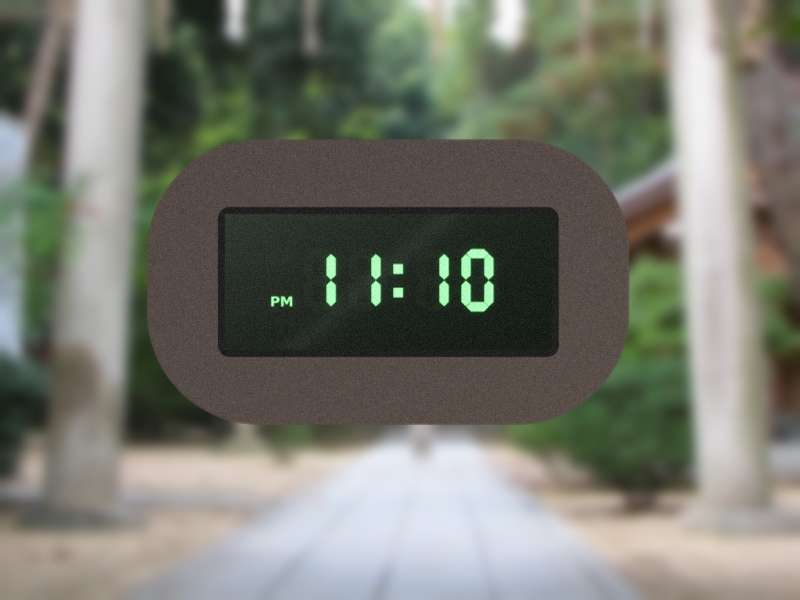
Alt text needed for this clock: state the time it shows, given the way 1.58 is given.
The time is 11.10
